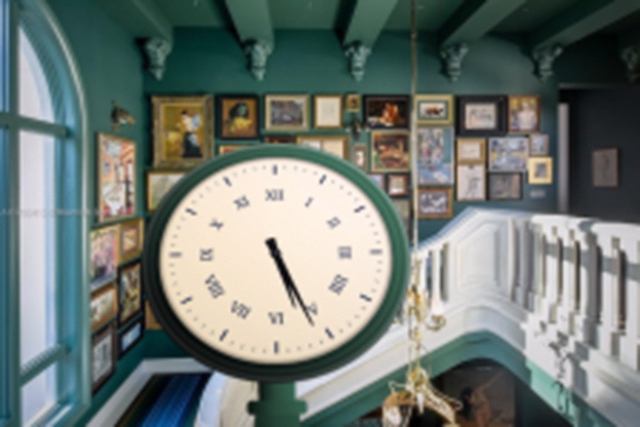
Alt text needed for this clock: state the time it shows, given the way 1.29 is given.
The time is 5.26
